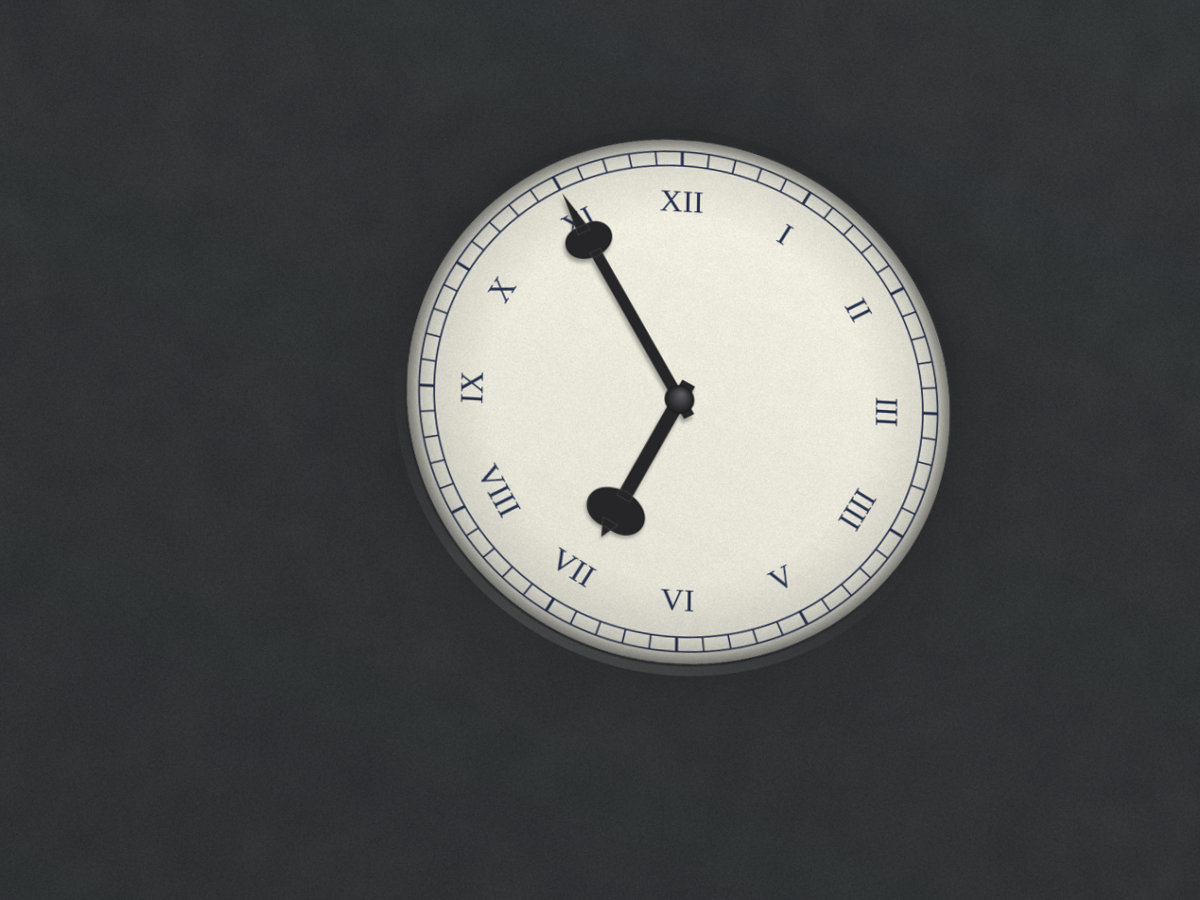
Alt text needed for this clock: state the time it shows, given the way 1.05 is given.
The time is 6.55
